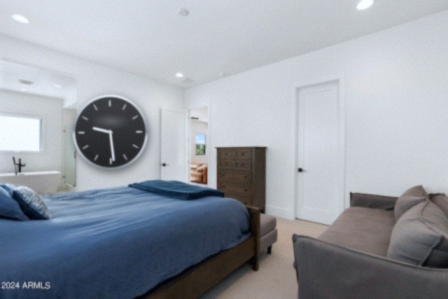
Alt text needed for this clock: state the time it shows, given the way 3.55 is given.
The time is 9.29
